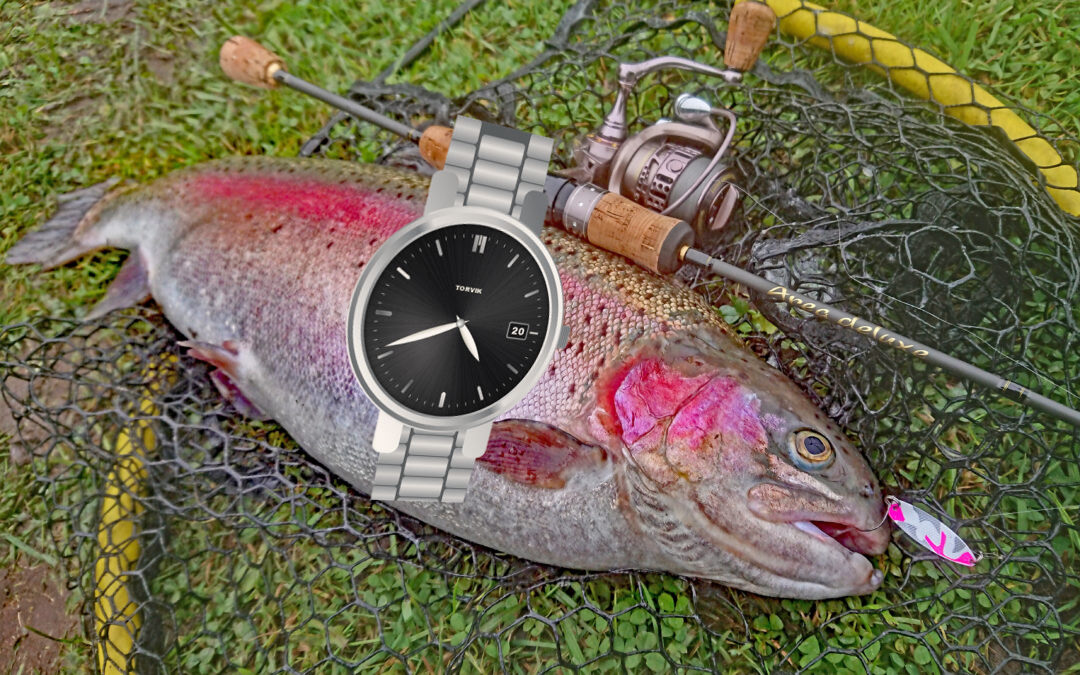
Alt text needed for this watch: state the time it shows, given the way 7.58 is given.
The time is 4.41
